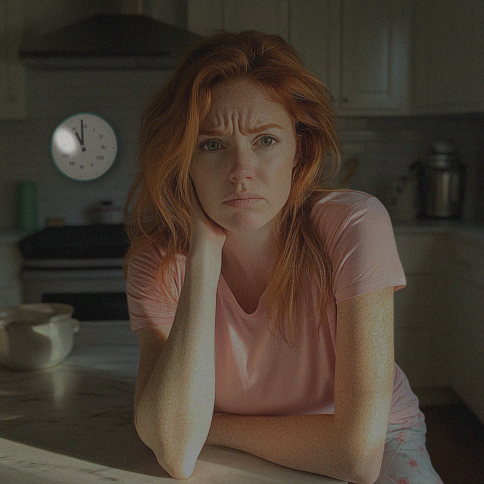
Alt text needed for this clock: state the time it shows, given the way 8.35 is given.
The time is 10.59
